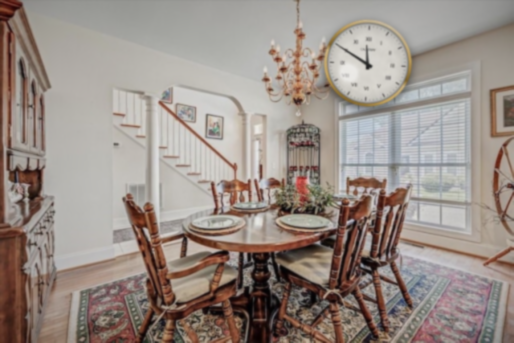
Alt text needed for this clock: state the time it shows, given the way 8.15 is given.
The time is 11.50
